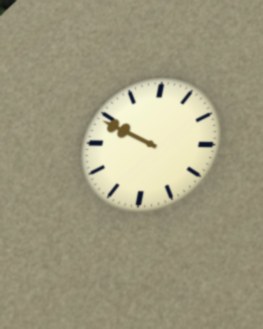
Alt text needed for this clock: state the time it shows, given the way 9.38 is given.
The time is 9.49
